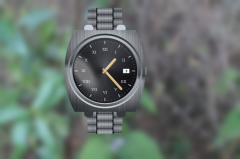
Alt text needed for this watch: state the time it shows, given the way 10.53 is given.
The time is 1.23
